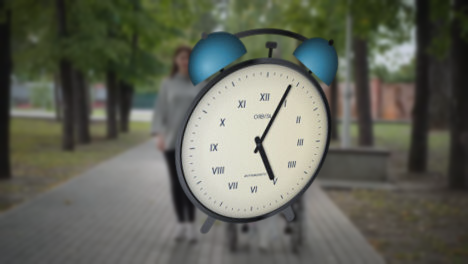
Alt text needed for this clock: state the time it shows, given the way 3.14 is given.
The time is 5.04
